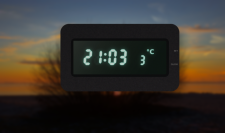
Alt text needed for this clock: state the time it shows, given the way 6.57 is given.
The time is 21.03
